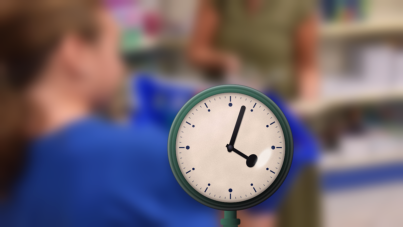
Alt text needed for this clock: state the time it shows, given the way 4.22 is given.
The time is 4.03
